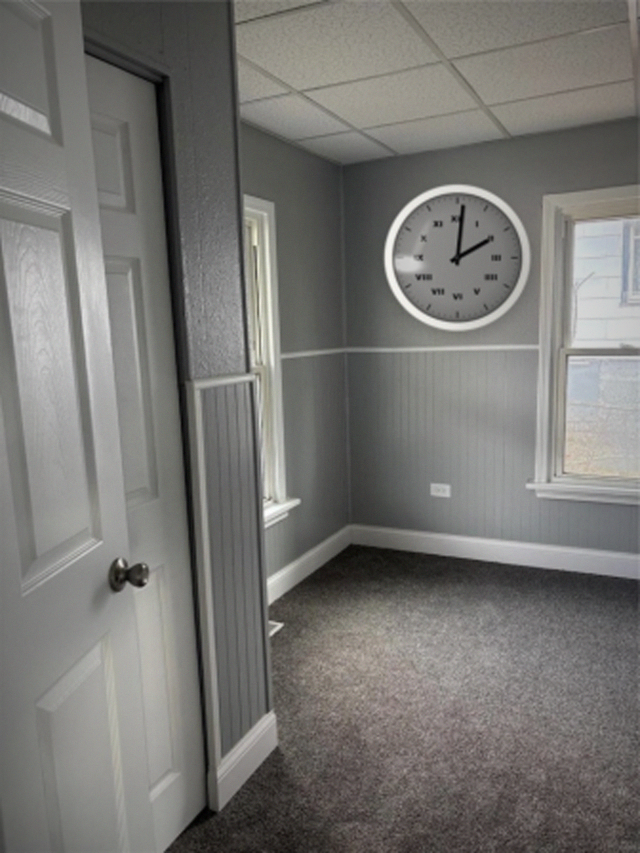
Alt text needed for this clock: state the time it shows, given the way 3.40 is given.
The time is 2.01
